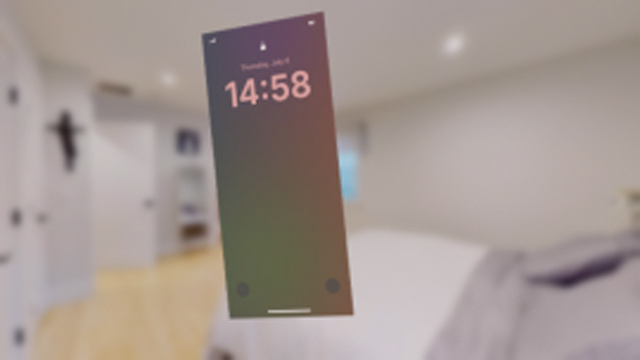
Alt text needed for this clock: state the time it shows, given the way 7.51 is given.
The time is 14.58
